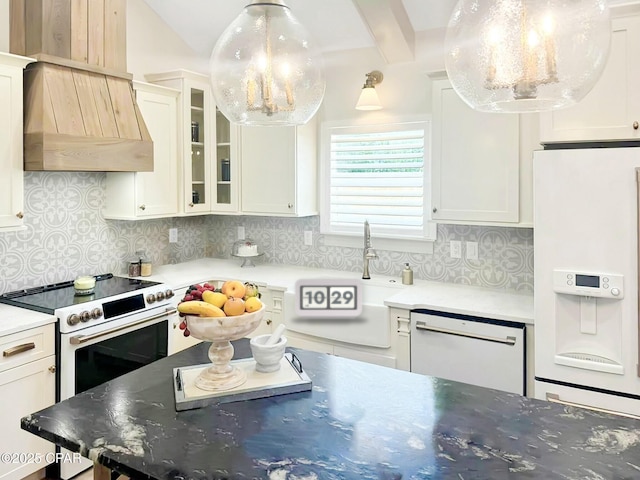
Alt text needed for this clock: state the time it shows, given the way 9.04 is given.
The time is 10.29
